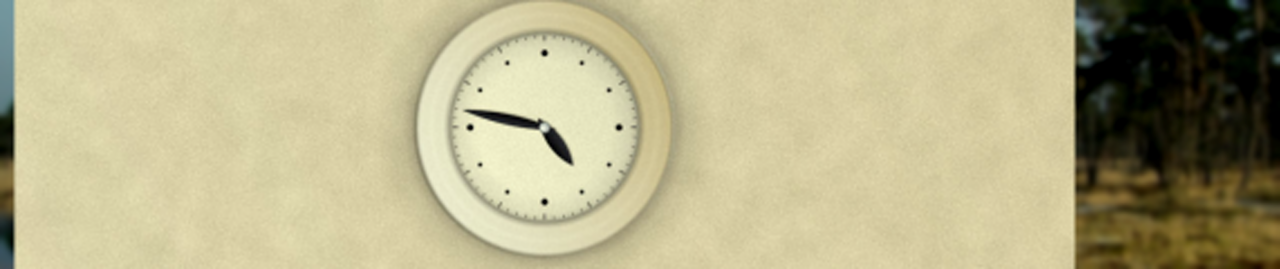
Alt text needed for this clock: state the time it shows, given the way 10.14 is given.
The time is 4.47
